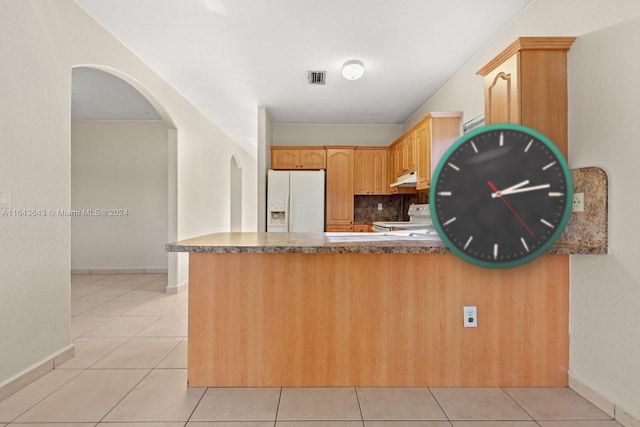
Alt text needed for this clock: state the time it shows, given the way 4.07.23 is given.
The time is 2.13.23
